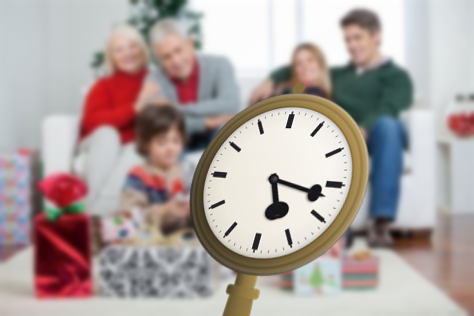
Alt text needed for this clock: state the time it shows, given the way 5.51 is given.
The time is 5.17
